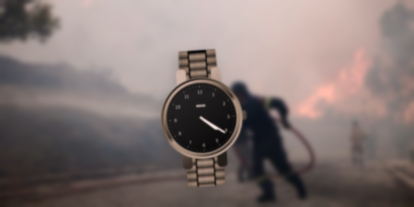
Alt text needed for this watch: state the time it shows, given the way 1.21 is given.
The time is 4.21
